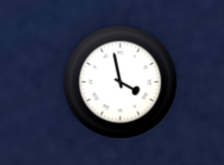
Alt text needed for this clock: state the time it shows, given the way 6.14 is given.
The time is 3.58
